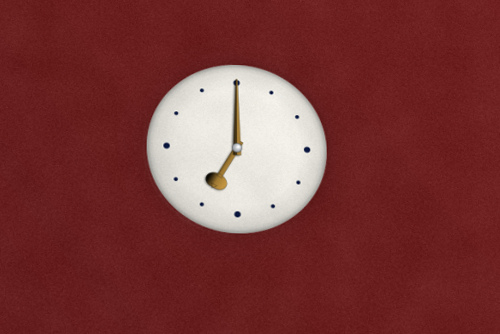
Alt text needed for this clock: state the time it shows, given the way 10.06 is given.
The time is 7.00
